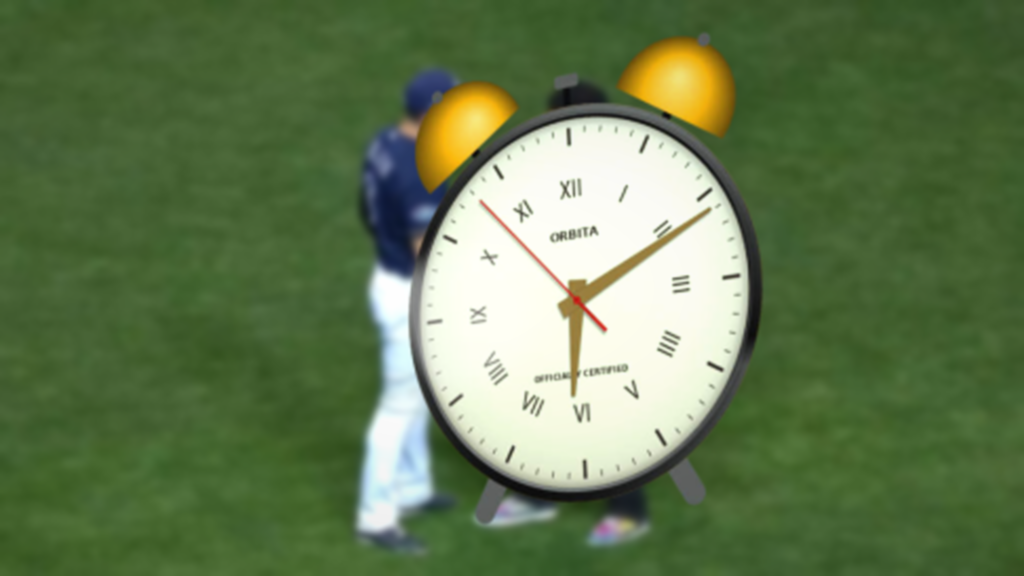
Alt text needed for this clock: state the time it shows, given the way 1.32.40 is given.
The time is 6.10.53
